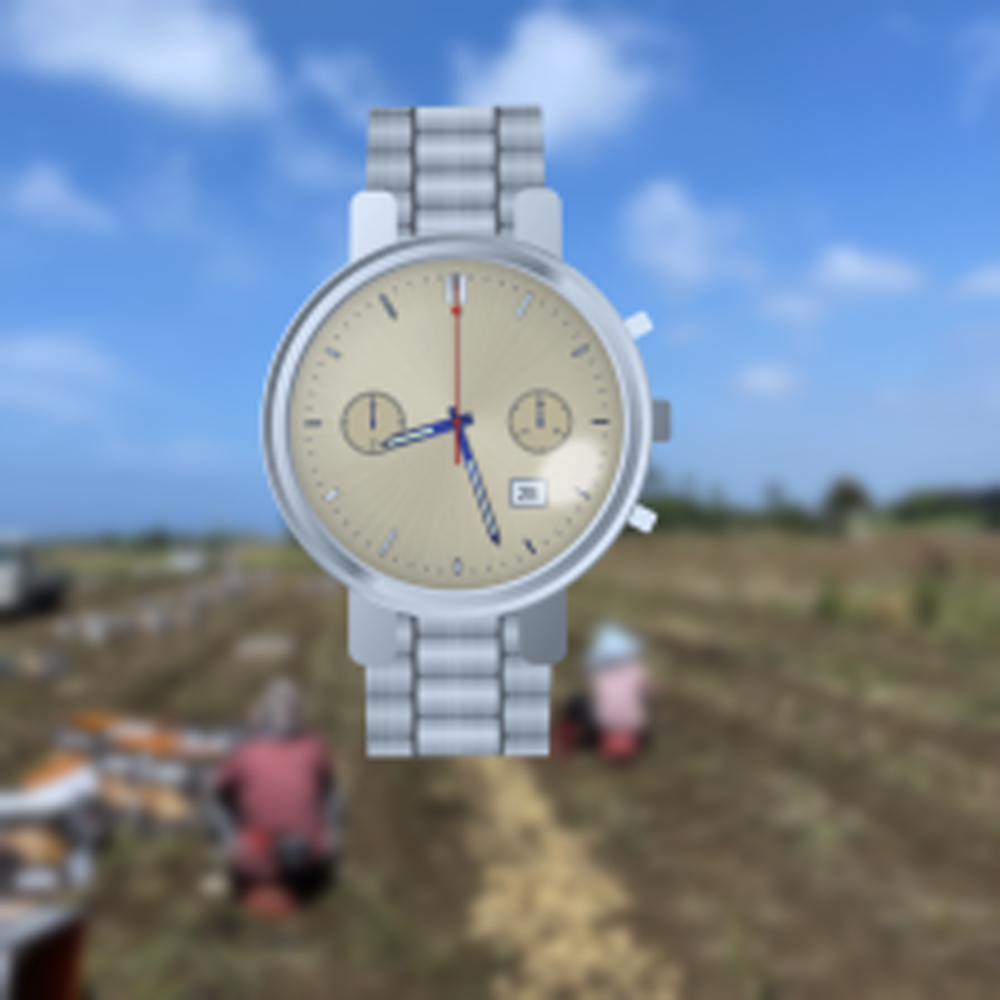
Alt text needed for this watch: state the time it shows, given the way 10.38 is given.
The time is 8.27
